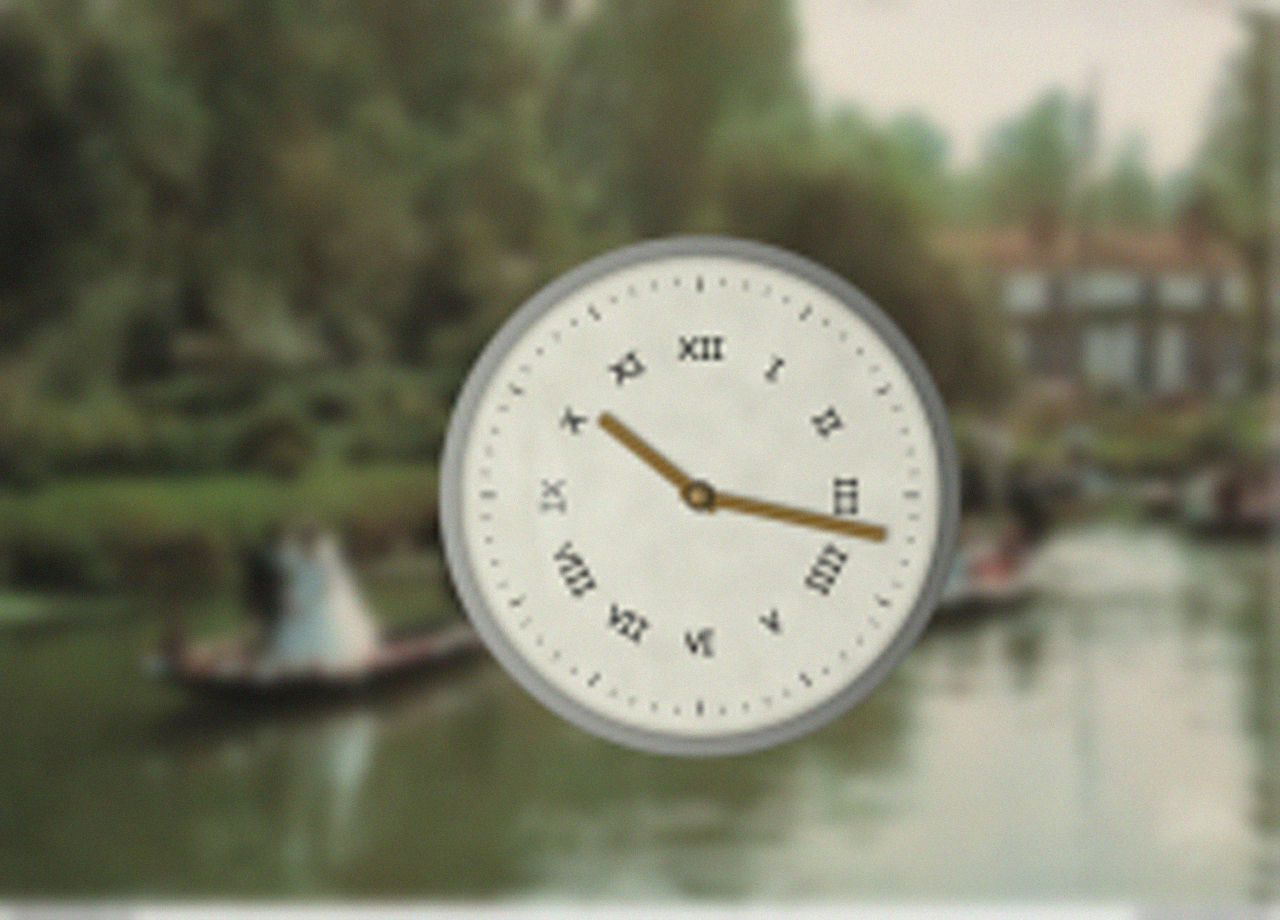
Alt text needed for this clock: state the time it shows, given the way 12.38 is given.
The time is 10.17
